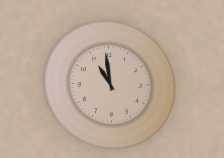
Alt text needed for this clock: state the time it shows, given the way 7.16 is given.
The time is 10.59
